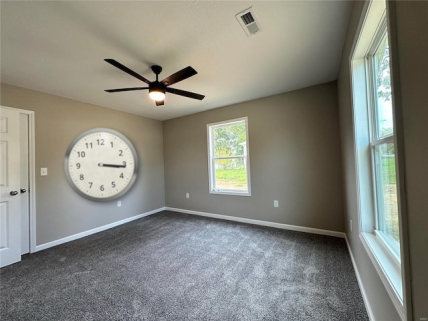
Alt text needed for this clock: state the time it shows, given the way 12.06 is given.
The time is 3.16
